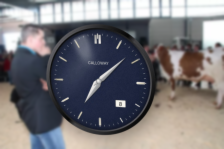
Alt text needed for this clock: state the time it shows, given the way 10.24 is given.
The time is 7.08
